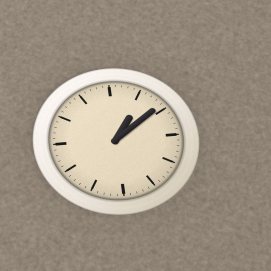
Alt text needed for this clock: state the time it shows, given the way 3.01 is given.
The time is 1.09
